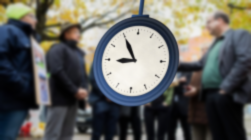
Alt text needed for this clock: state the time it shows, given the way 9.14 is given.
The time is 8.55
